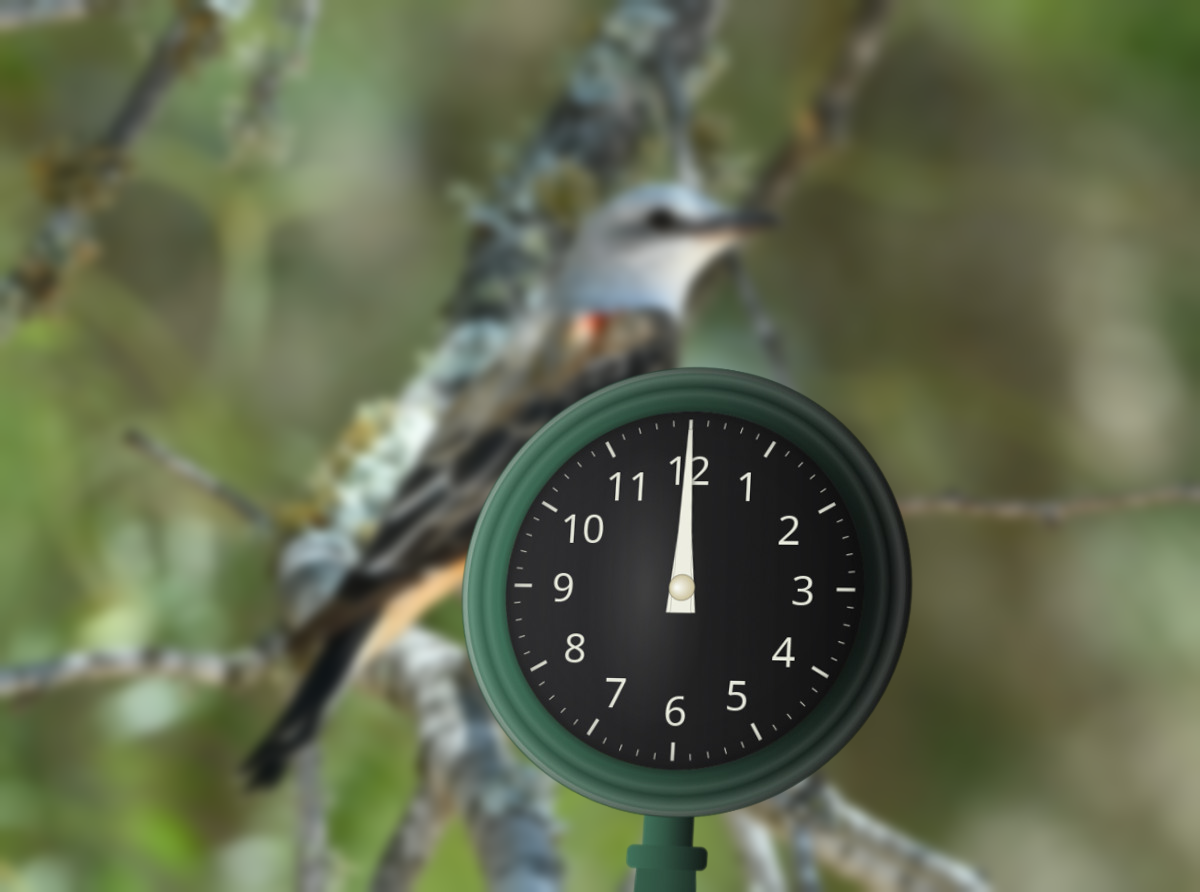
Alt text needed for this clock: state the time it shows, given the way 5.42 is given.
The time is 12.00
